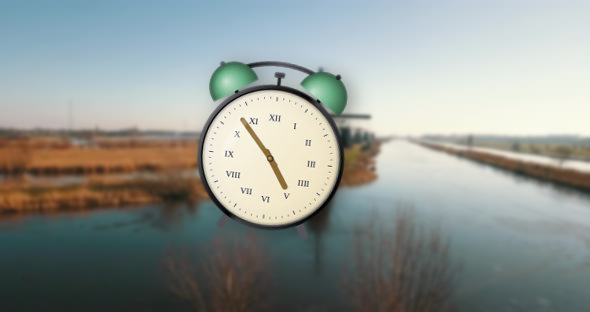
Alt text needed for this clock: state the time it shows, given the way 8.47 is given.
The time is 4.53
